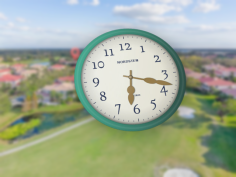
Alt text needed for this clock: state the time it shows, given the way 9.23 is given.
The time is 6.18
